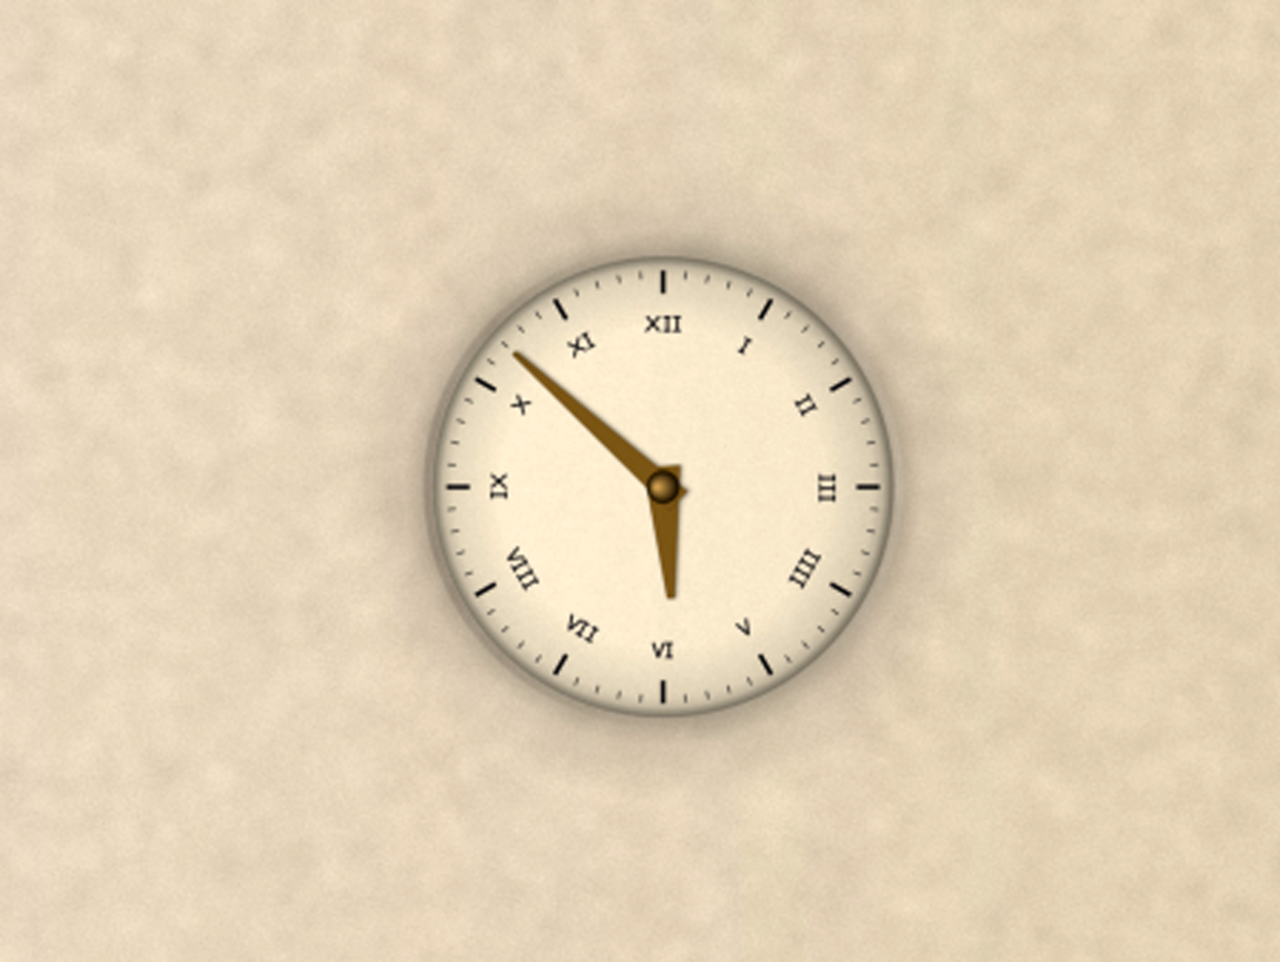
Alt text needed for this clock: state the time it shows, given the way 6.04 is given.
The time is 5.52
